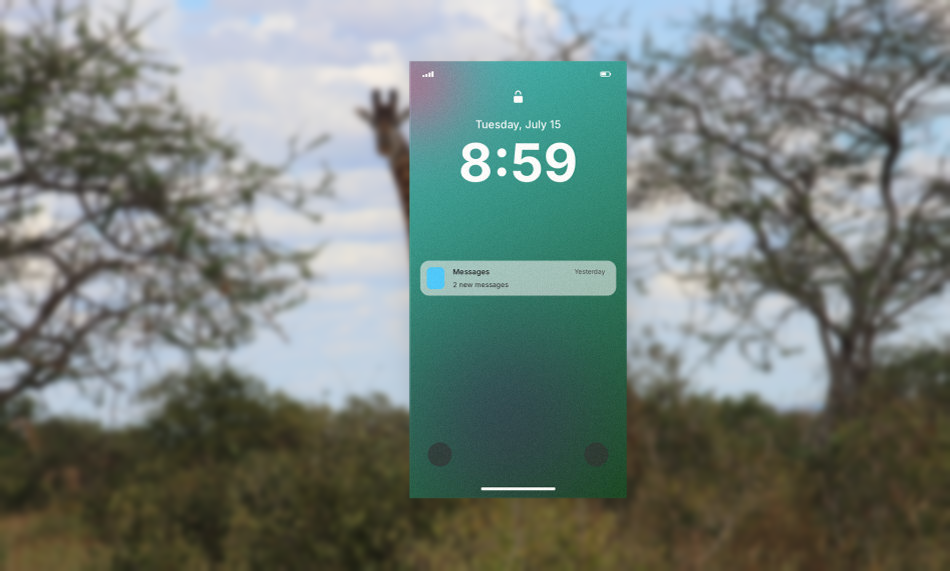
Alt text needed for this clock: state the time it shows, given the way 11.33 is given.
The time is 8.59
